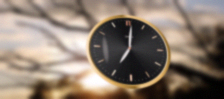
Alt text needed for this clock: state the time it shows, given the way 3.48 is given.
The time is 7.01
